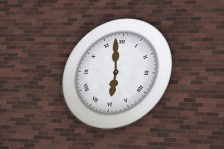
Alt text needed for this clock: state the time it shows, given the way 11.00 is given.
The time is 5.58
